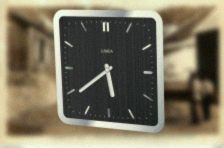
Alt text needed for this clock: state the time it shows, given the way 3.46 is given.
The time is 5.39
